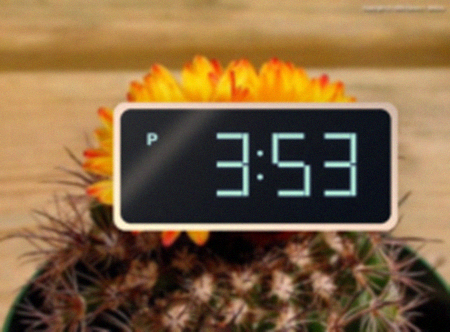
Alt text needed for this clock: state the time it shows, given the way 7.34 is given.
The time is 3.53
